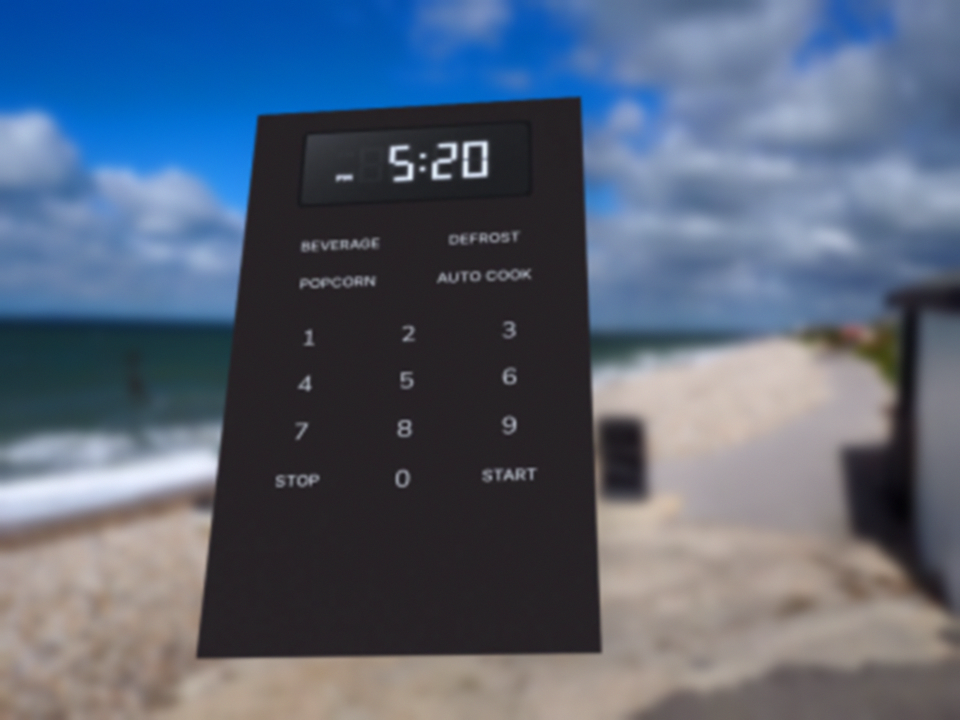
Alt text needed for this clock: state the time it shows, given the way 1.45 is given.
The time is 5.20
